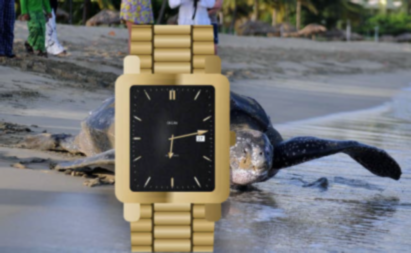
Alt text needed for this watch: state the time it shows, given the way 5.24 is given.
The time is 6.13
